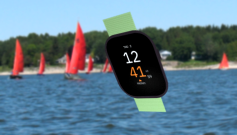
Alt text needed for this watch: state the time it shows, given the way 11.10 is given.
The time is 12.41
